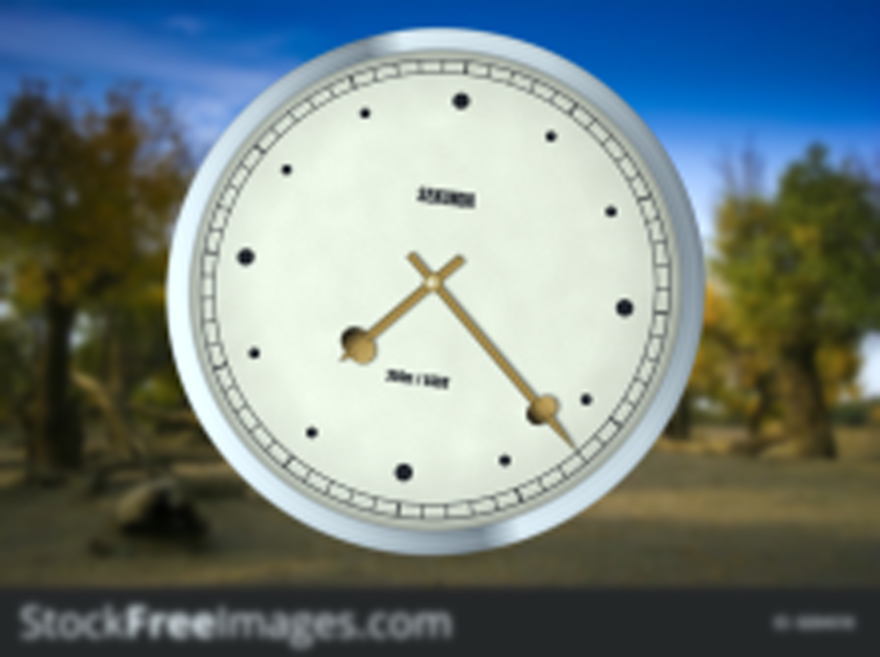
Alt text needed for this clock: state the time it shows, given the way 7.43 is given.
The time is 7.22
